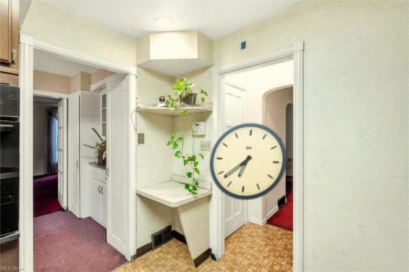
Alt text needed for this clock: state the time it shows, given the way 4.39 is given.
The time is 6.38
